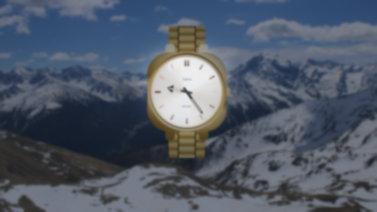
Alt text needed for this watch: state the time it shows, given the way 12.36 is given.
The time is 9.24
